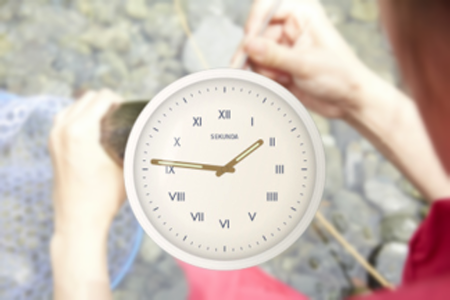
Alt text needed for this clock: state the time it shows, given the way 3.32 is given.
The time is 1.46
